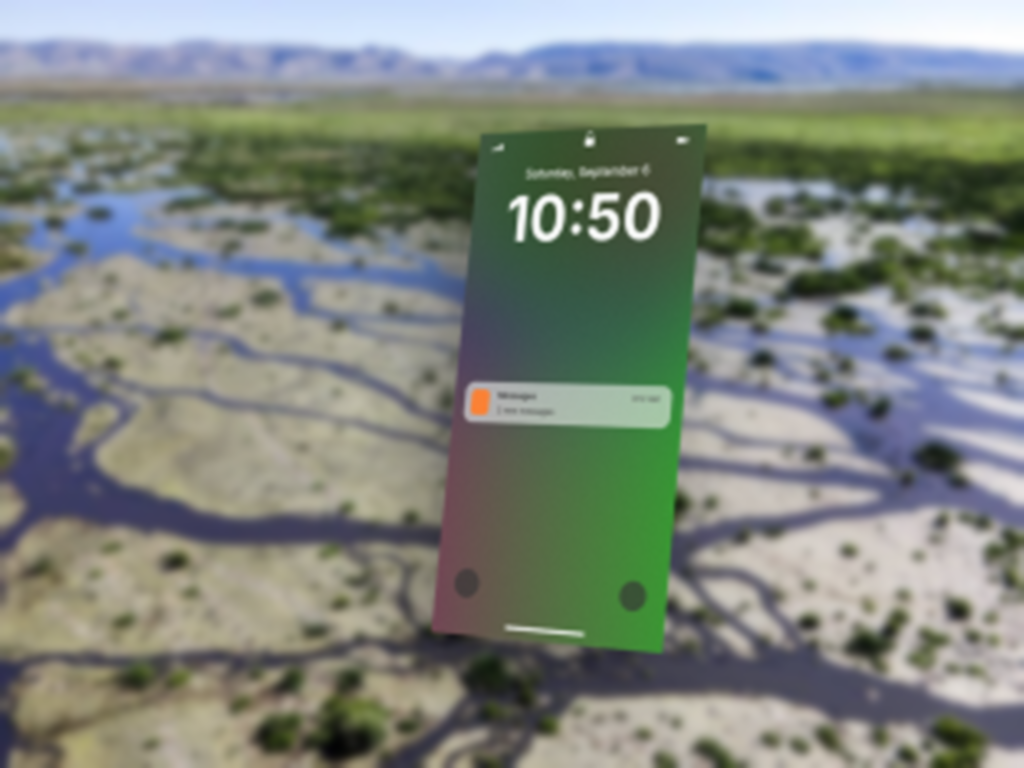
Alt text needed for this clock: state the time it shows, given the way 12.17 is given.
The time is 10.50
